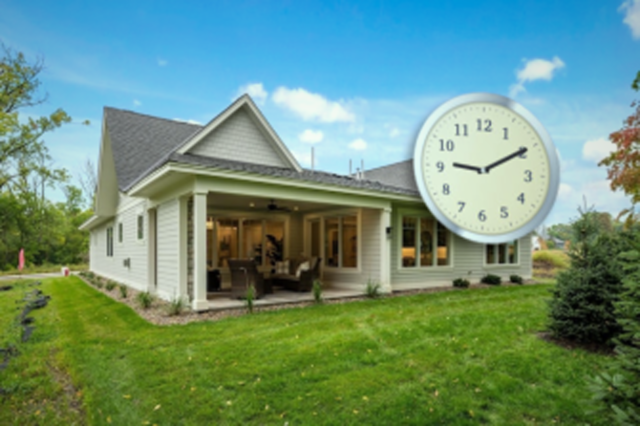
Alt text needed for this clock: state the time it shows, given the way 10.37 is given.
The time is 9.10
